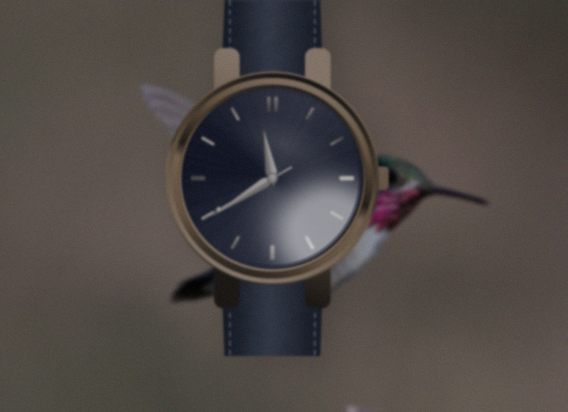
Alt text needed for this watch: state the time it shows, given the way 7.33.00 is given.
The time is 11.39.40
